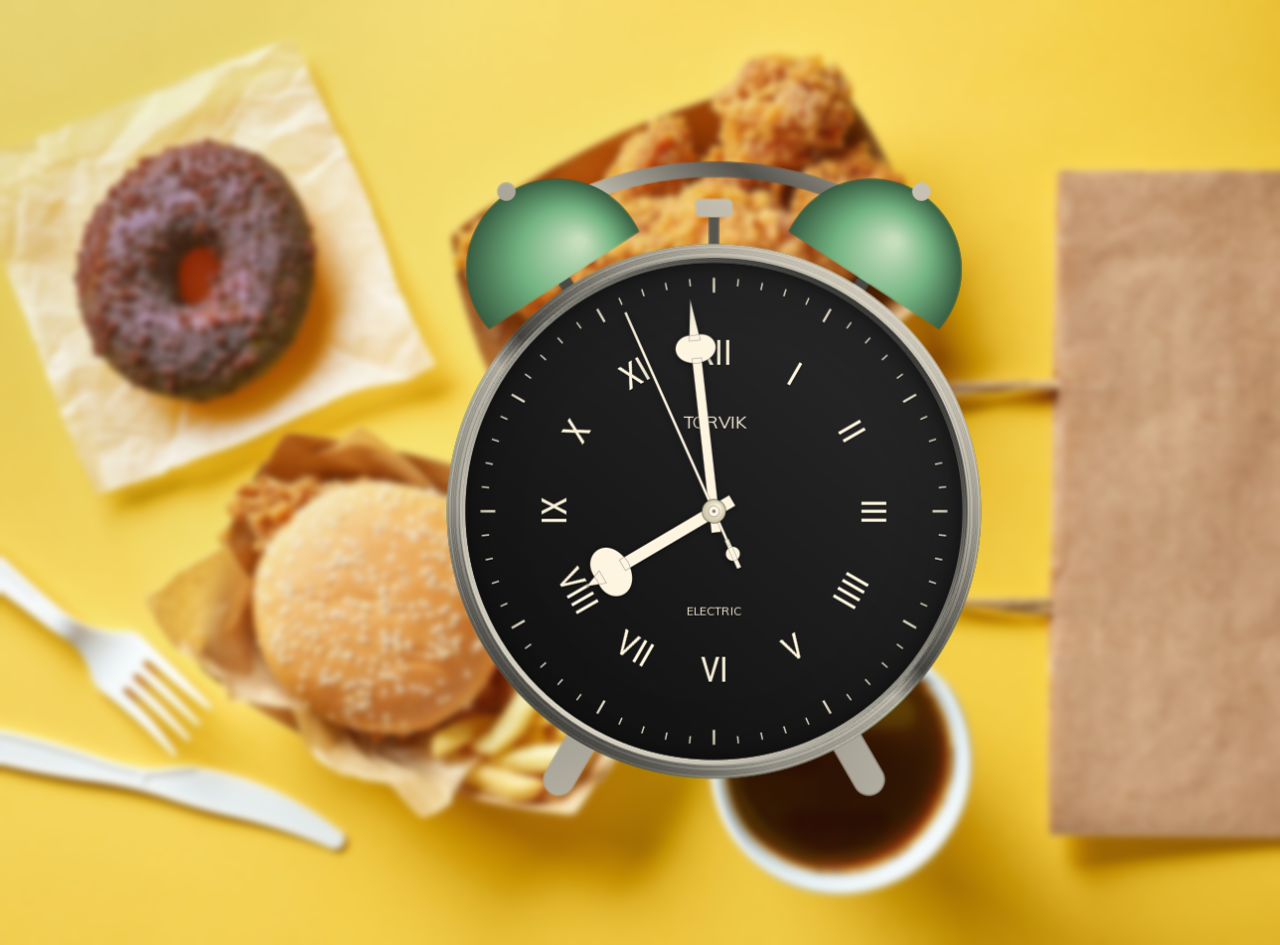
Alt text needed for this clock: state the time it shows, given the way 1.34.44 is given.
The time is 7.58.56
